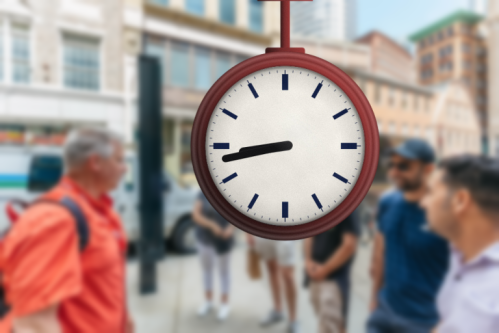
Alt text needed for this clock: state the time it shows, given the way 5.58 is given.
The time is 8.43
